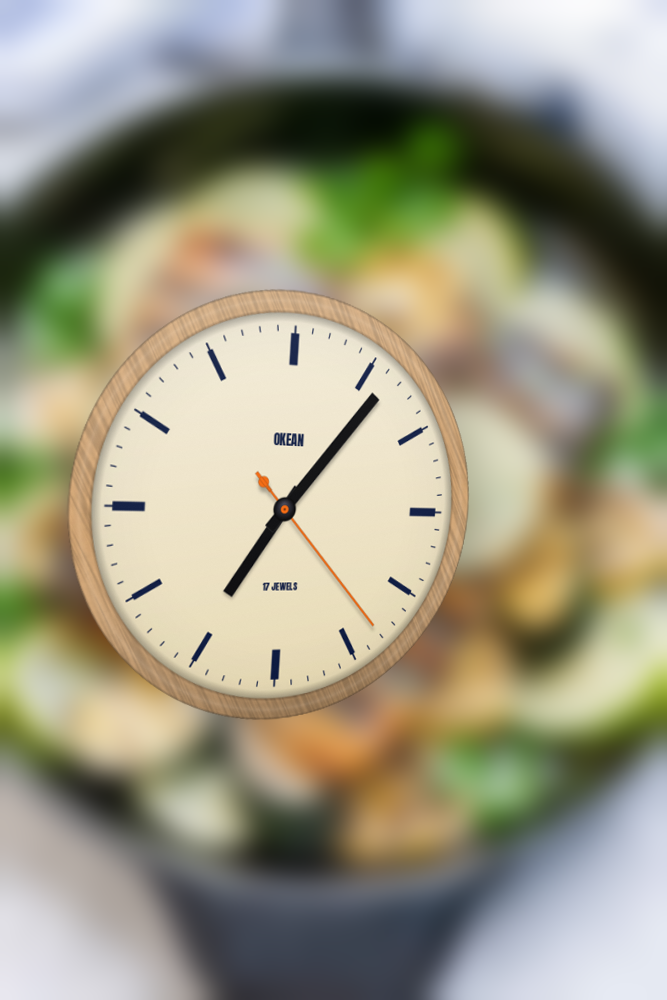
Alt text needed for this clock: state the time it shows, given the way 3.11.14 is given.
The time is 7.06.23
